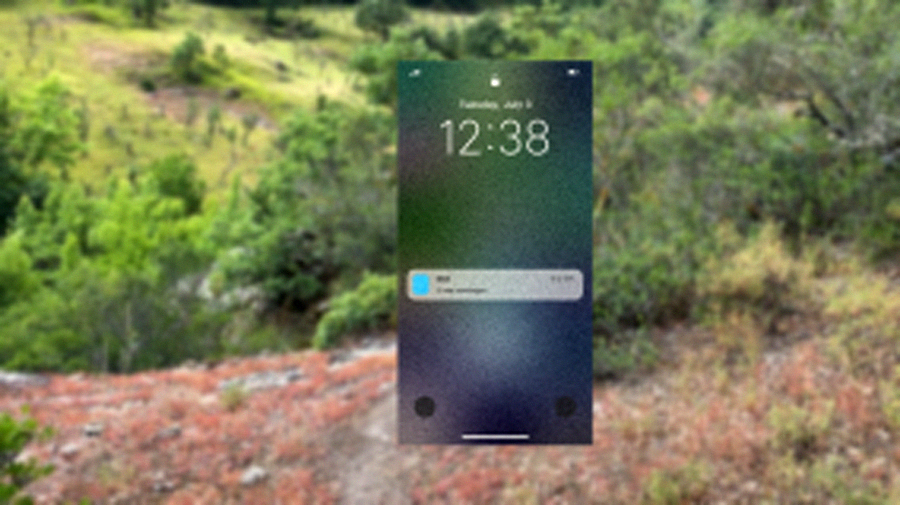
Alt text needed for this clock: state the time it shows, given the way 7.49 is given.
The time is 12.38
